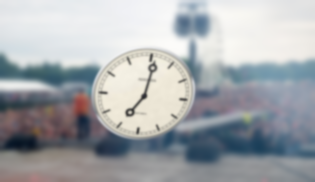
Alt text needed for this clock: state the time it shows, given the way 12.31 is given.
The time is 7.01
